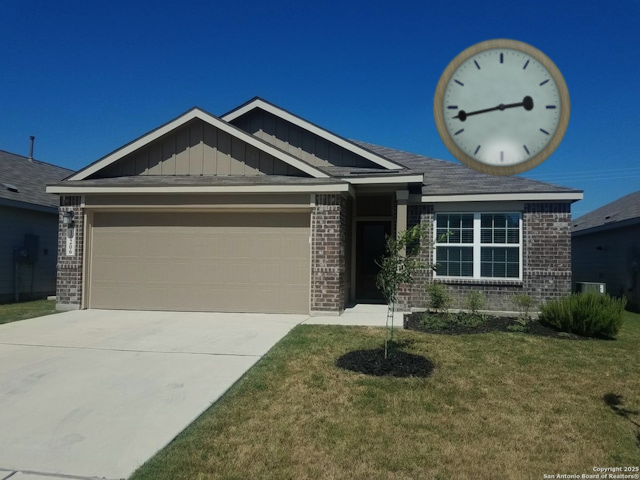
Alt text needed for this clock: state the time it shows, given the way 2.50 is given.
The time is 2.43
